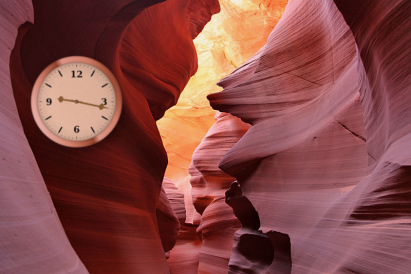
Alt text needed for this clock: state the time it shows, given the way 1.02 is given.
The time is 9.17
